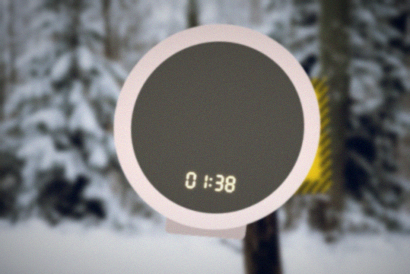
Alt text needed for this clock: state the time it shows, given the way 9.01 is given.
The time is 1.38
